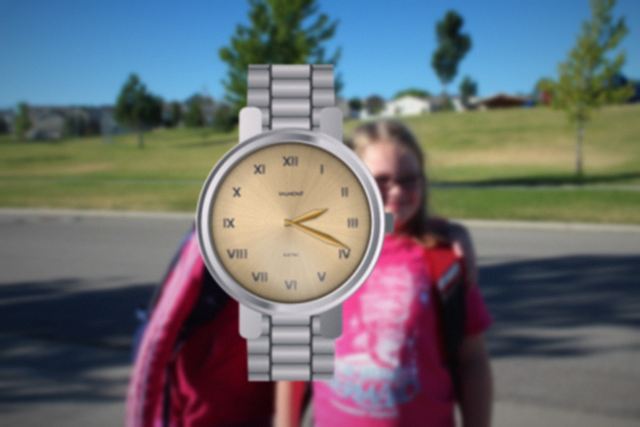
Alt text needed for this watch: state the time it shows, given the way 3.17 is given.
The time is 2.19
